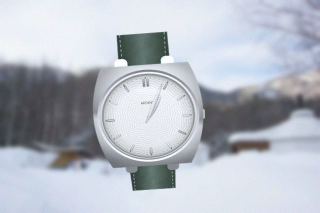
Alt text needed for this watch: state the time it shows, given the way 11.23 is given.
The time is 1.04
